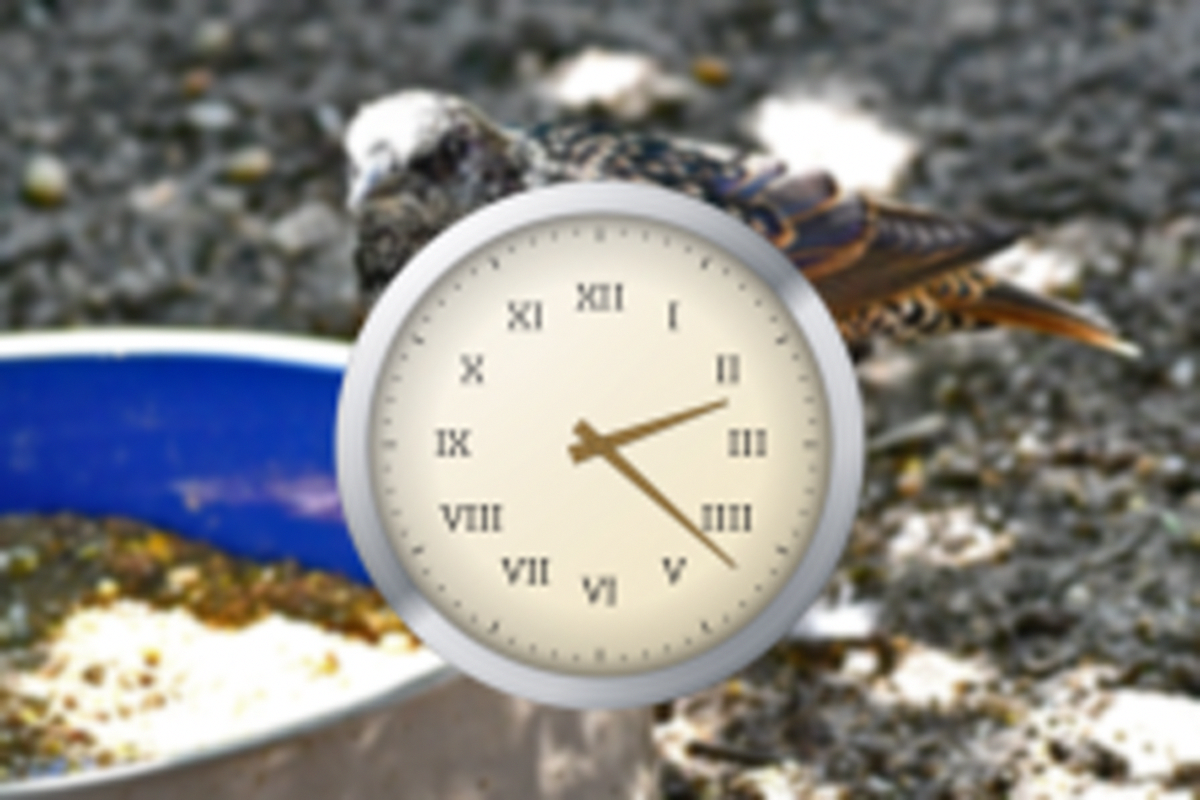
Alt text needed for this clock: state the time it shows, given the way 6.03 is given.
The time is 2.22
